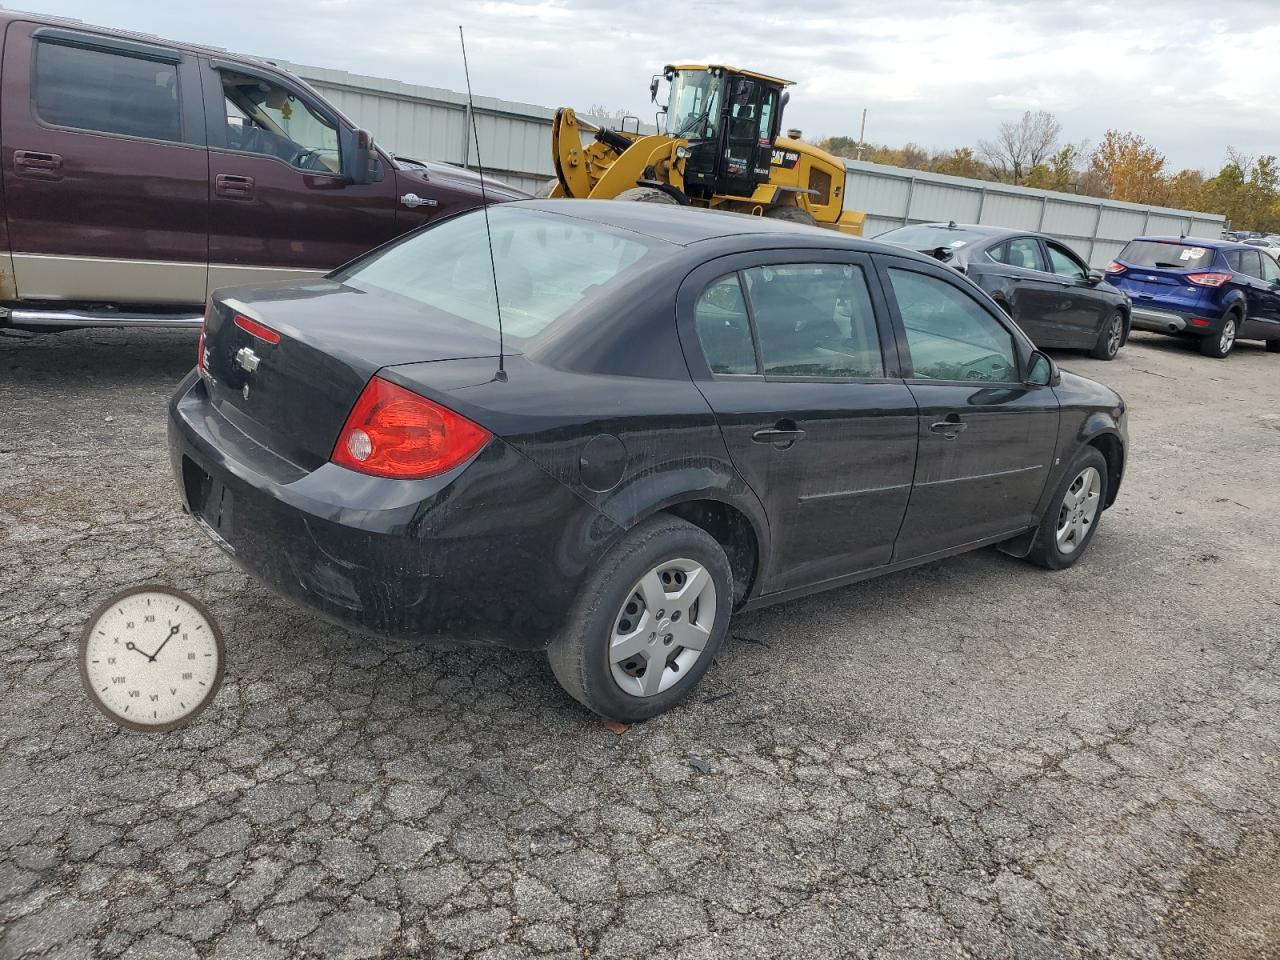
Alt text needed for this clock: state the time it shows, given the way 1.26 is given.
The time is 10.07
